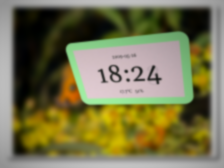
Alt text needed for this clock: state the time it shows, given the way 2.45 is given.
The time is 18.24
